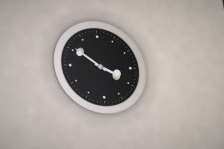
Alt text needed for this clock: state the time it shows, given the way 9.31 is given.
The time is 3.51
